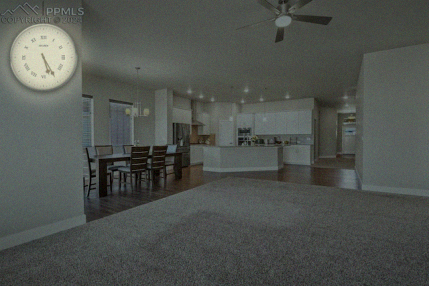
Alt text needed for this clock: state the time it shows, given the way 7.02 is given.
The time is 5.25
